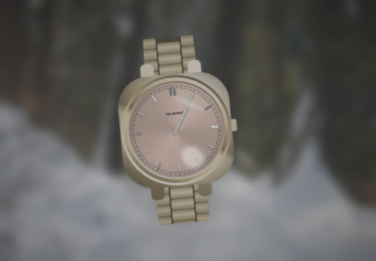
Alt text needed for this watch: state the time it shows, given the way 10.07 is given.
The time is 1.05
